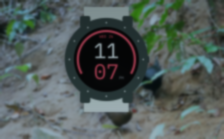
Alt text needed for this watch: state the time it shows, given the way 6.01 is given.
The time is 11.07
